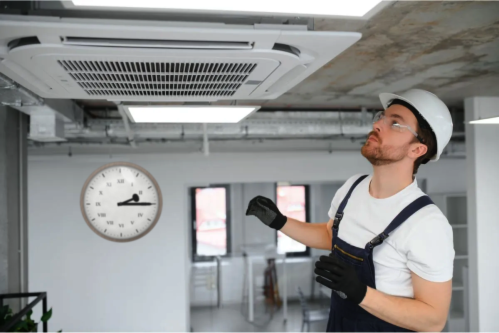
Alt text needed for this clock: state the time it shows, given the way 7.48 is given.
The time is 2.15
